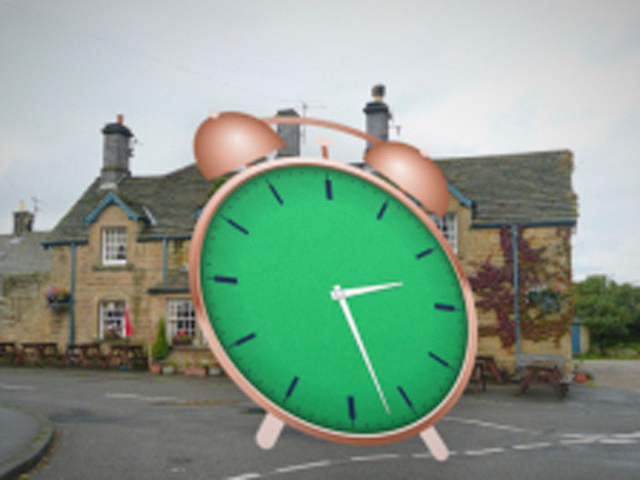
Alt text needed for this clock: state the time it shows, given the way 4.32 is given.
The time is 2.27
